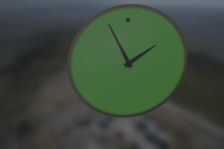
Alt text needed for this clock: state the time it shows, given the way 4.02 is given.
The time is 1.56
